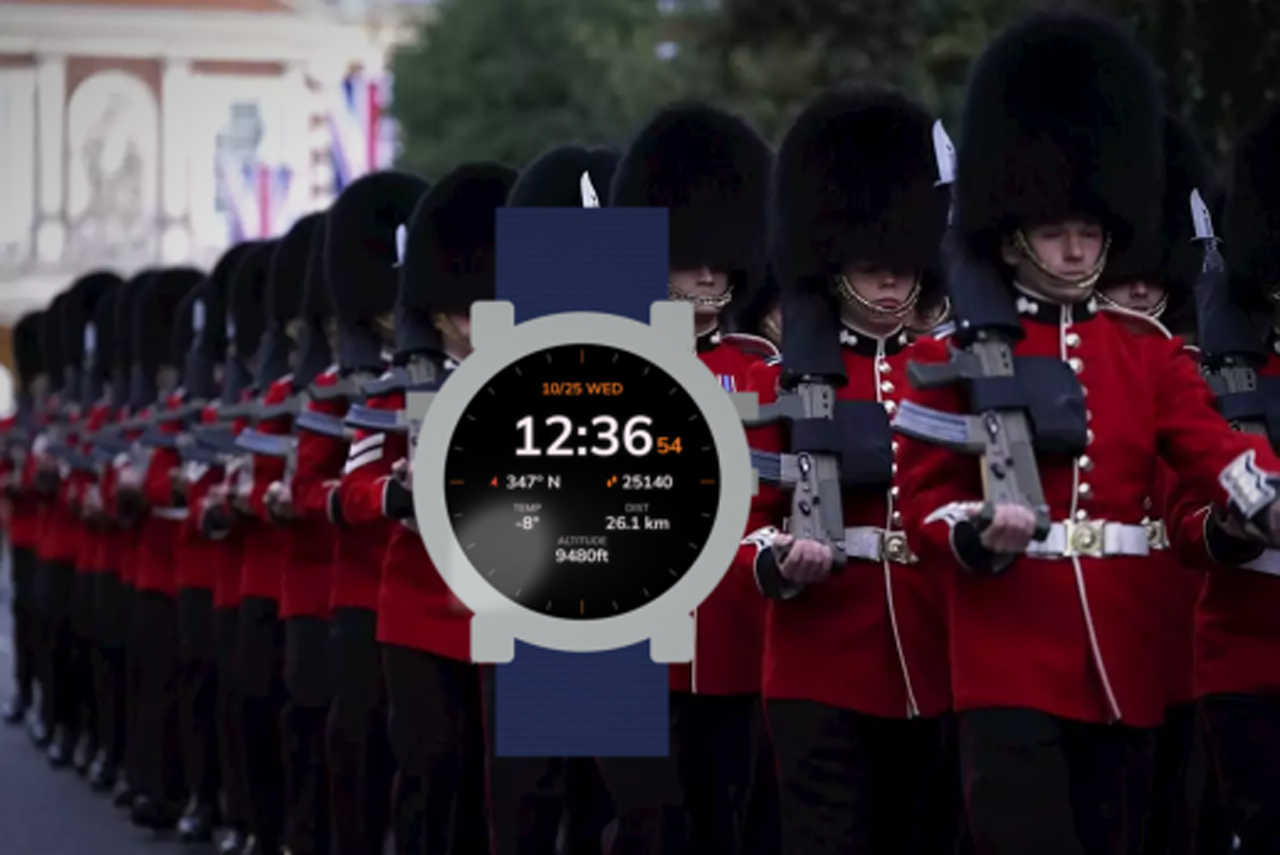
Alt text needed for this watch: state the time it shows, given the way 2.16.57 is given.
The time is 12.36.54
